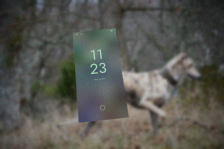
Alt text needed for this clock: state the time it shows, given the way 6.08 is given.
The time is 11.23
